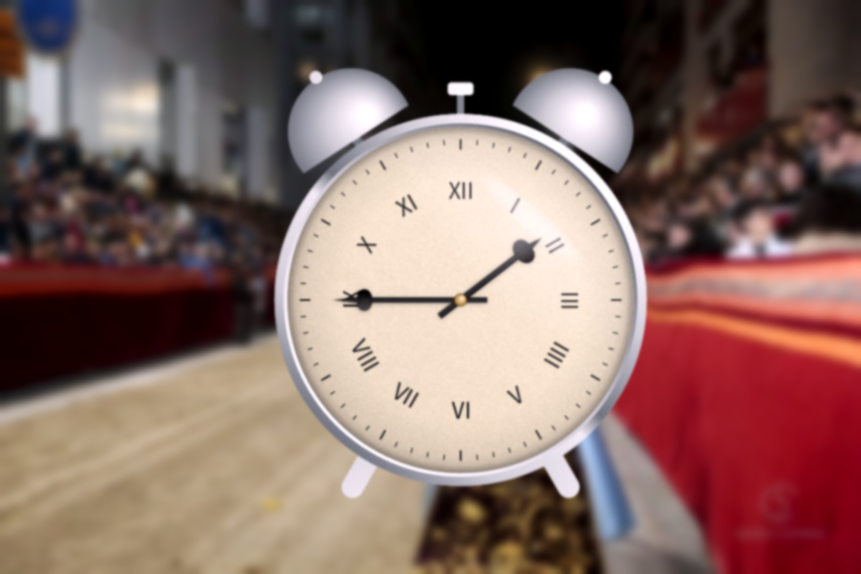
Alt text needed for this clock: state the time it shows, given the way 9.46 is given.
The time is 1.45
